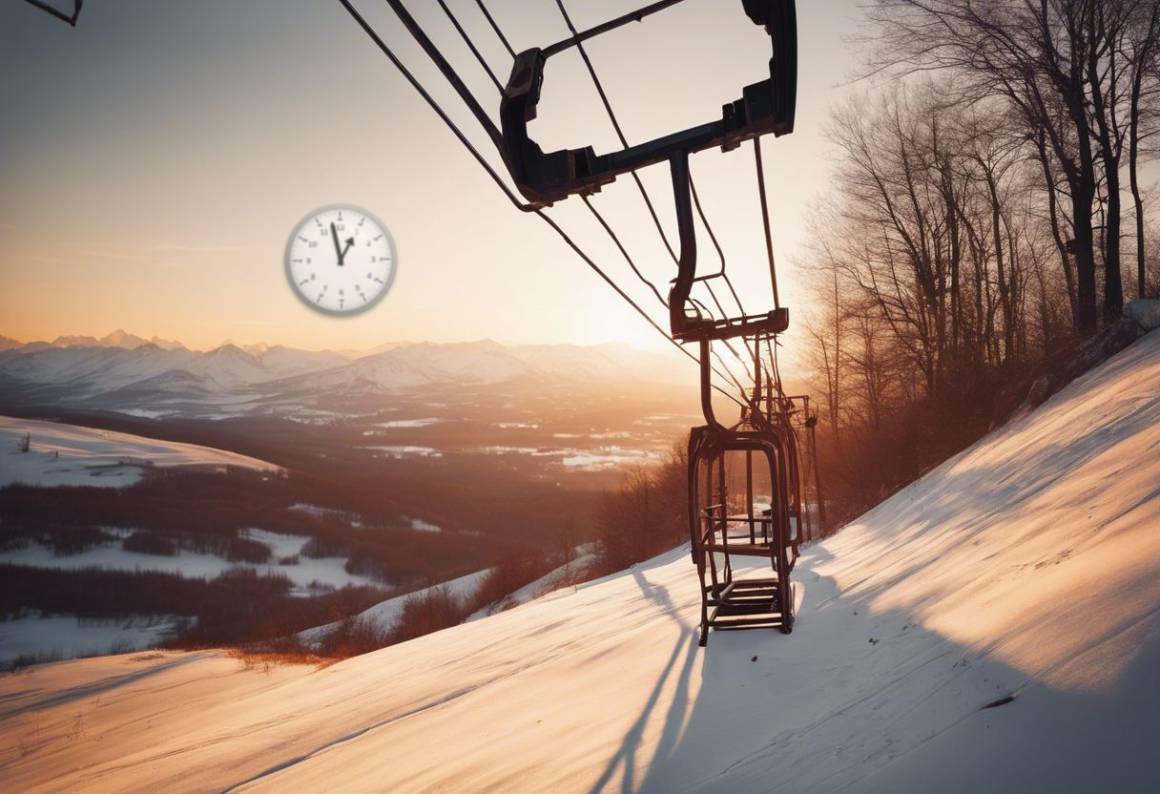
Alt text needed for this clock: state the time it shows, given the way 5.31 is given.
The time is 12.58
